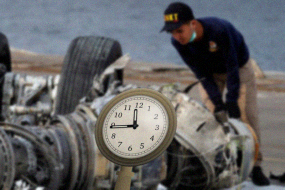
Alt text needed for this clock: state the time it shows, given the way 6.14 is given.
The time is 11.44
